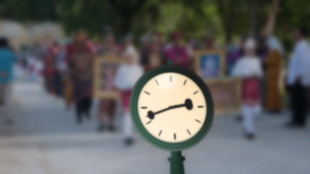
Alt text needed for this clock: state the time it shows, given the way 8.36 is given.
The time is 2.42
